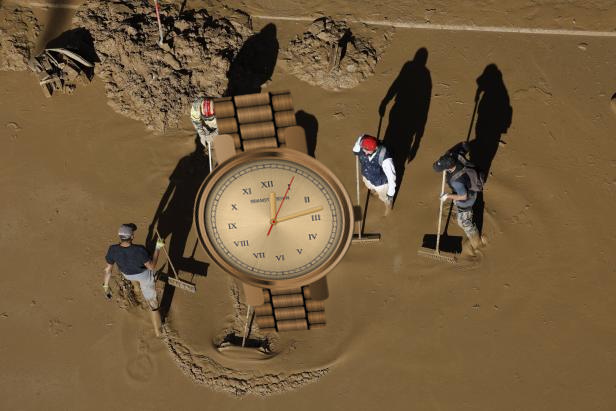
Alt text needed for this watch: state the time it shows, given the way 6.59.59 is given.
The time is 12.13.05
